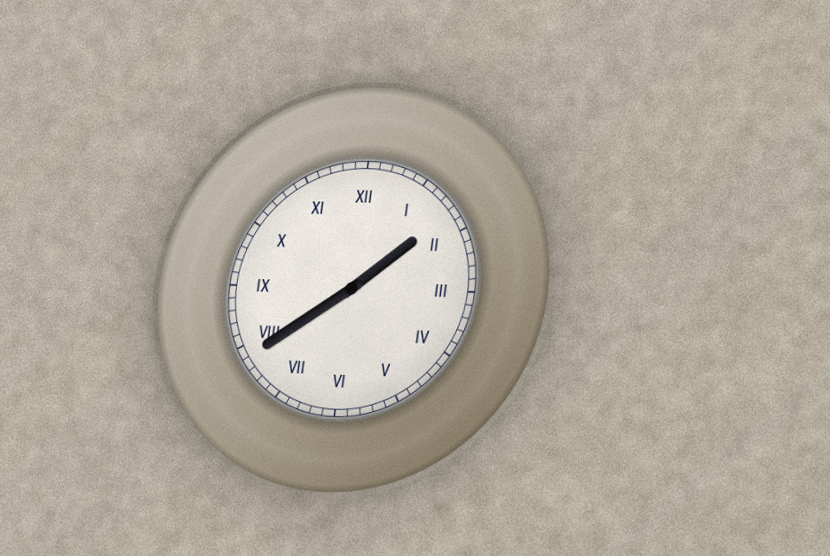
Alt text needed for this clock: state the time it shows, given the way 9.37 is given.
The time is 1.39
